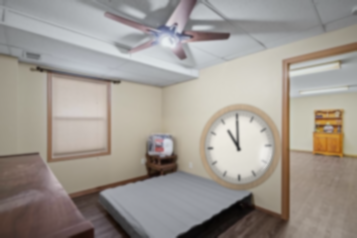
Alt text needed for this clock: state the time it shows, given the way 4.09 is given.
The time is 11.00
